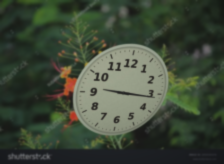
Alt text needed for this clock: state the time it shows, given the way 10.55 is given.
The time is 9.16
